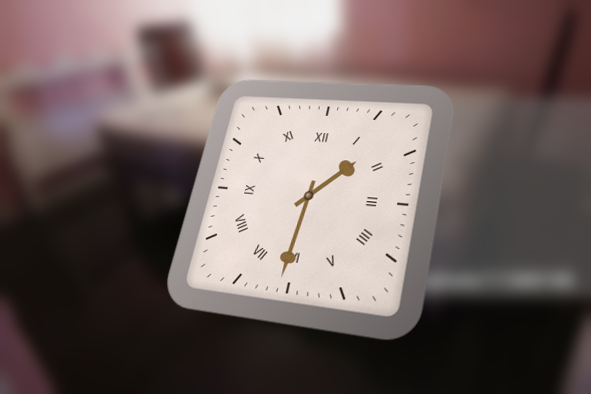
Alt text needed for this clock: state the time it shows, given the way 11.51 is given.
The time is 1.31
